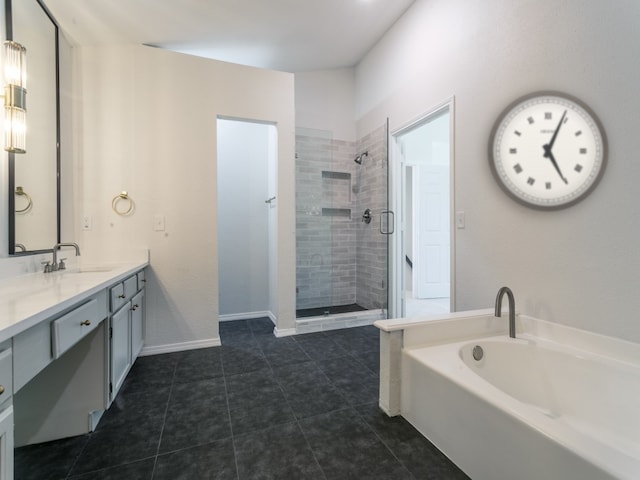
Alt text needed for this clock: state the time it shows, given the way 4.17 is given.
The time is 5.04
